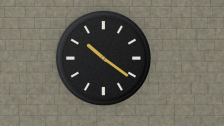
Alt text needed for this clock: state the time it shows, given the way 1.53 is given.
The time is 10.21
